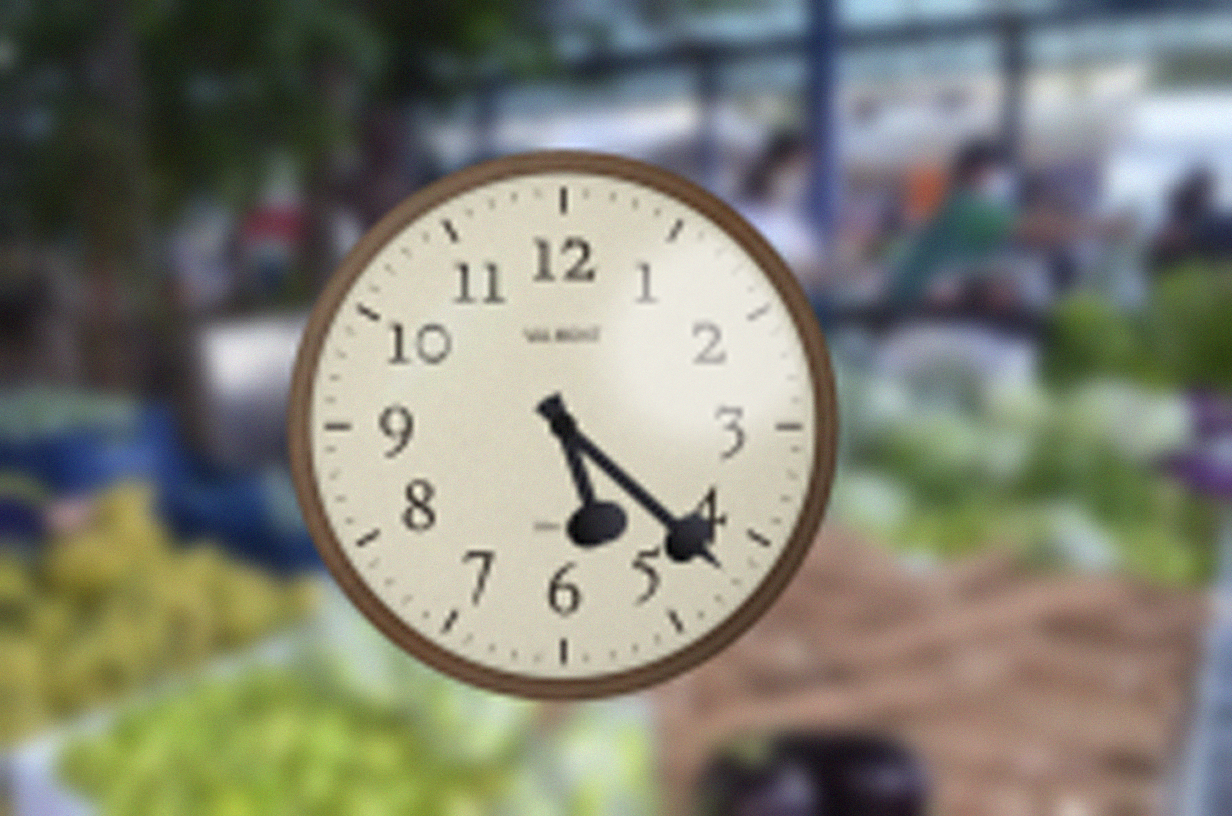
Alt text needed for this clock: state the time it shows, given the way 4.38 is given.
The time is 5.22
